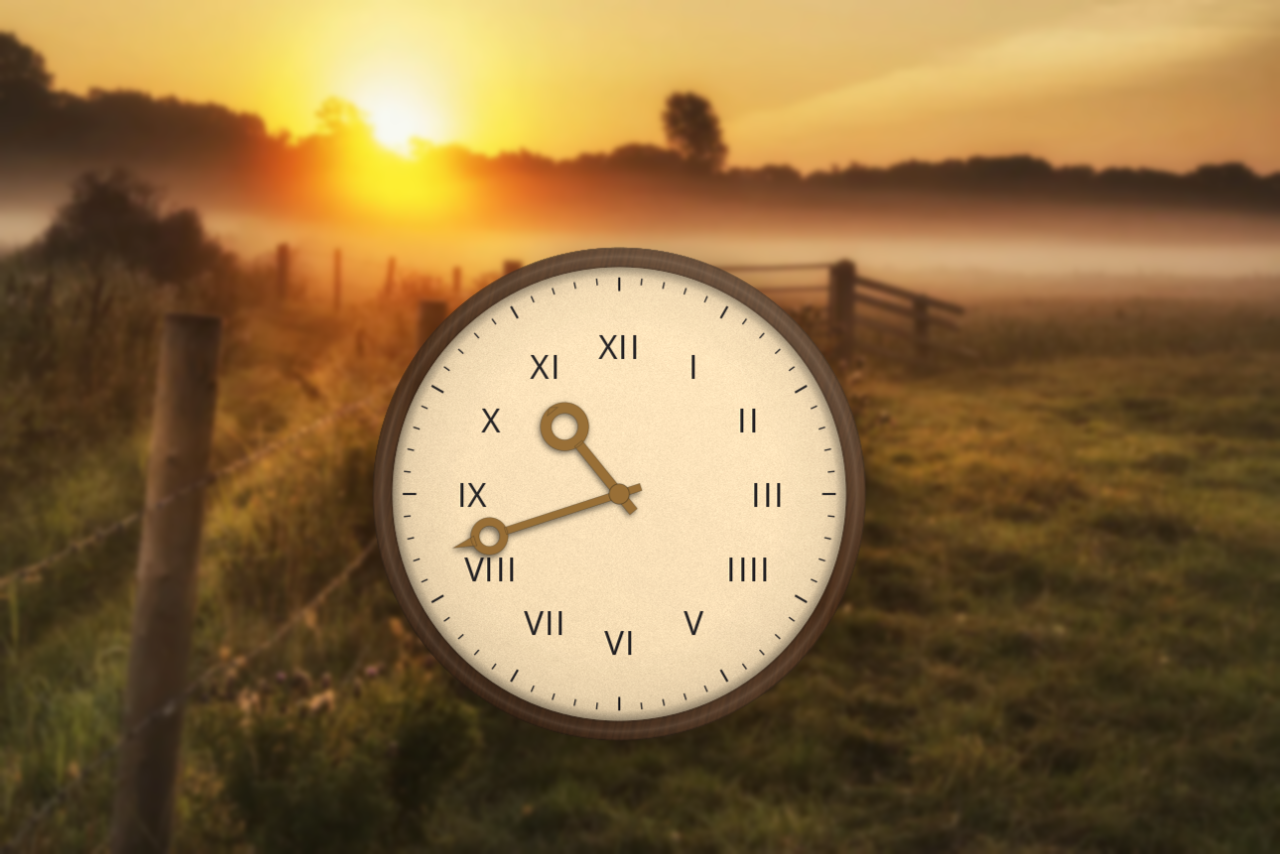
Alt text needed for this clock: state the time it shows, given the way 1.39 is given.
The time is 10.42
